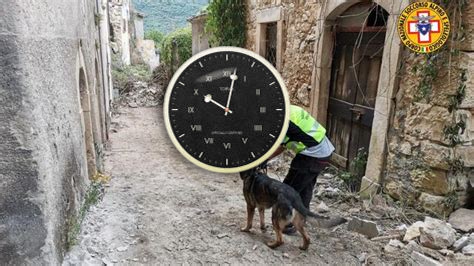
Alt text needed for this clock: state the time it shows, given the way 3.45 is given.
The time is 10.02
